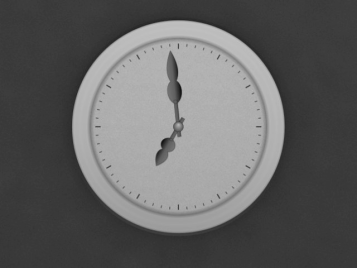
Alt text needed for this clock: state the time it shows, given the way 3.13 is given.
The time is 6.59
